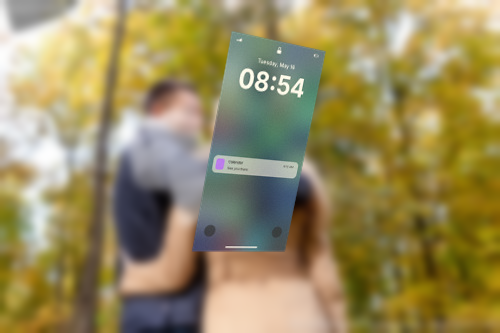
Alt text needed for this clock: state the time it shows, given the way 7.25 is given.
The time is 8.54
